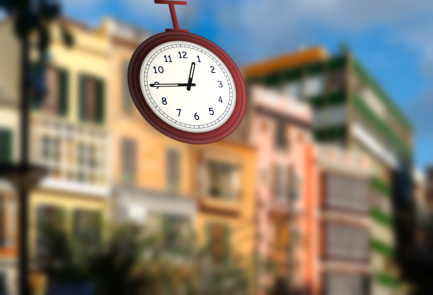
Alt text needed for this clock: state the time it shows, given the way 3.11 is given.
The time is 12.45
